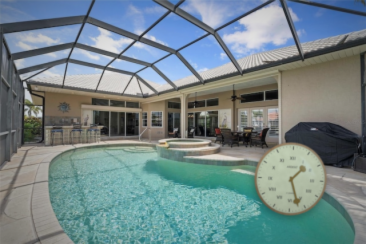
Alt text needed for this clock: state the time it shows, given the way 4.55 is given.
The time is 1.27
